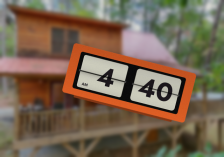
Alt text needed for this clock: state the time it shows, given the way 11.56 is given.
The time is 4.40
